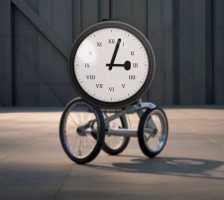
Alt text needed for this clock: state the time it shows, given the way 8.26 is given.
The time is 3.03
